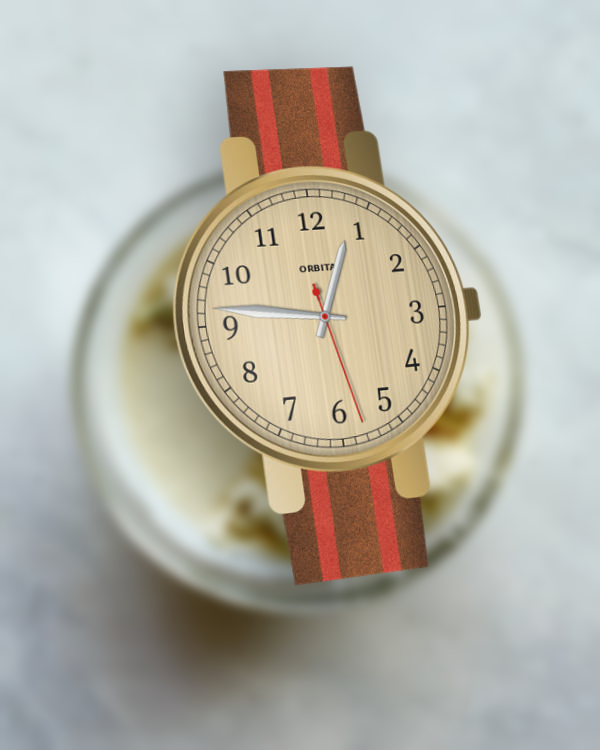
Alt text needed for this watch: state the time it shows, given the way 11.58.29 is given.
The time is 12.46.28
